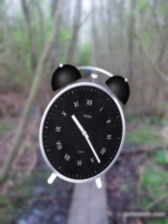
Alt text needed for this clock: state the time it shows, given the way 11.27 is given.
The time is 10.23
